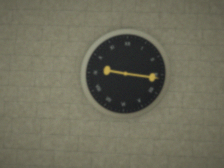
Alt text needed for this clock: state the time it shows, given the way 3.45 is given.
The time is 9.16
